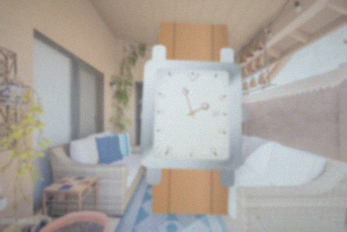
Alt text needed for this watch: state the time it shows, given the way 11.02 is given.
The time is 1.57
